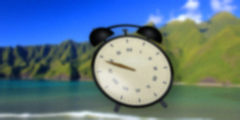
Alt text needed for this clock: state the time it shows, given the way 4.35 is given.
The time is 9.49
